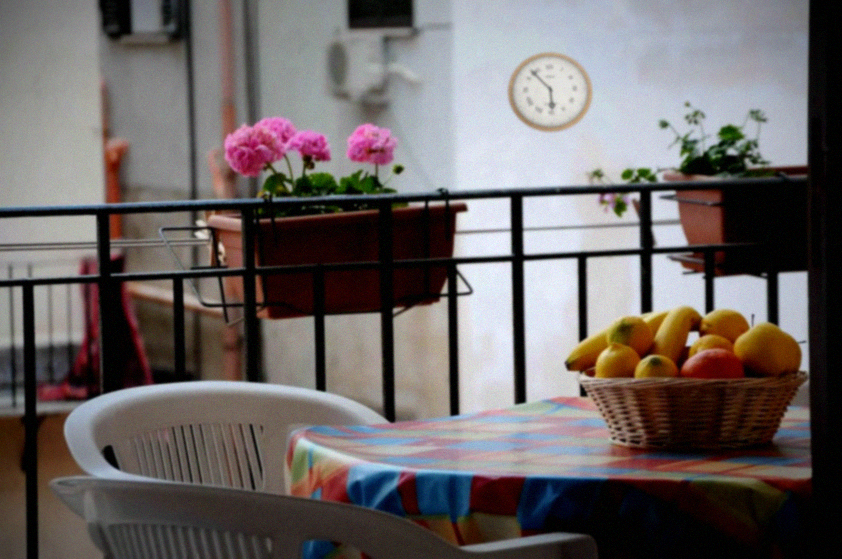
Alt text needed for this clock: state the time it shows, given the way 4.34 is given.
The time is 5.53
